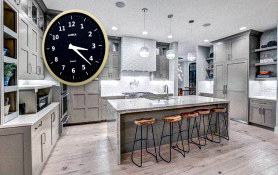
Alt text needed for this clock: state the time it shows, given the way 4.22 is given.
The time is 3.22
